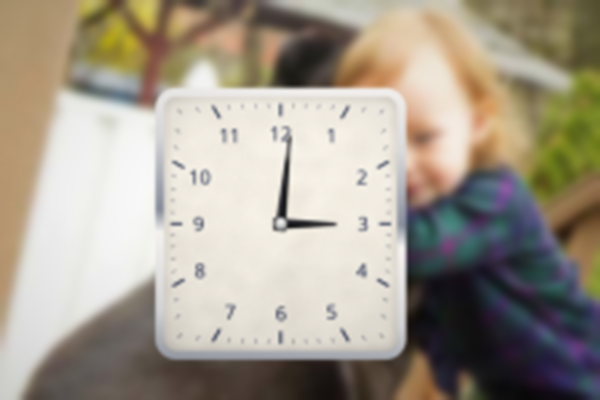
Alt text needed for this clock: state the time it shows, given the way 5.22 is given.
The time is 3.01
